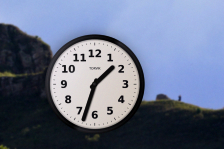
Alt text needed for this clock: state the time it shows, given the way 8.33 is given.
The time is 1.33
